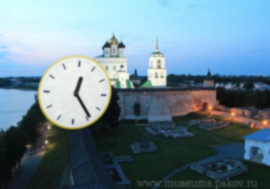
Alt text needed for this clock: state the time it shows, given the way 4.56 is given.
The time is 12.24
